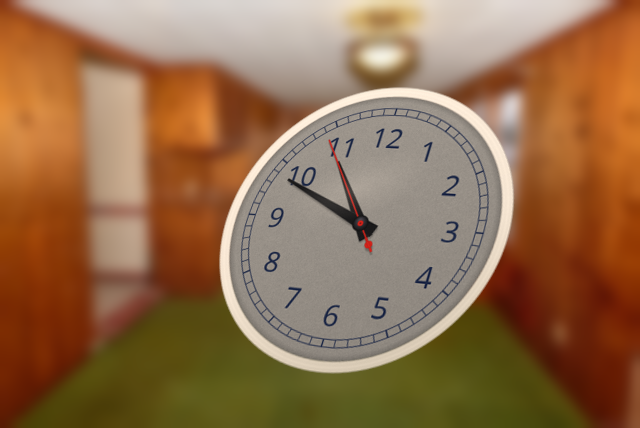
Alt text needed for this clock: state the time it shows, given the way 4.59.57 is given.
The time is 10.48.54
